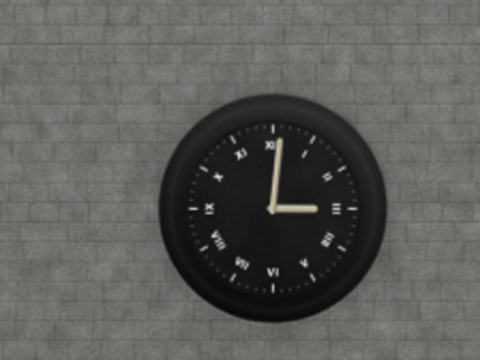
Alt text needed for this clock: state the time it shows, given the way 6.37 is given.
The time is 3.01
